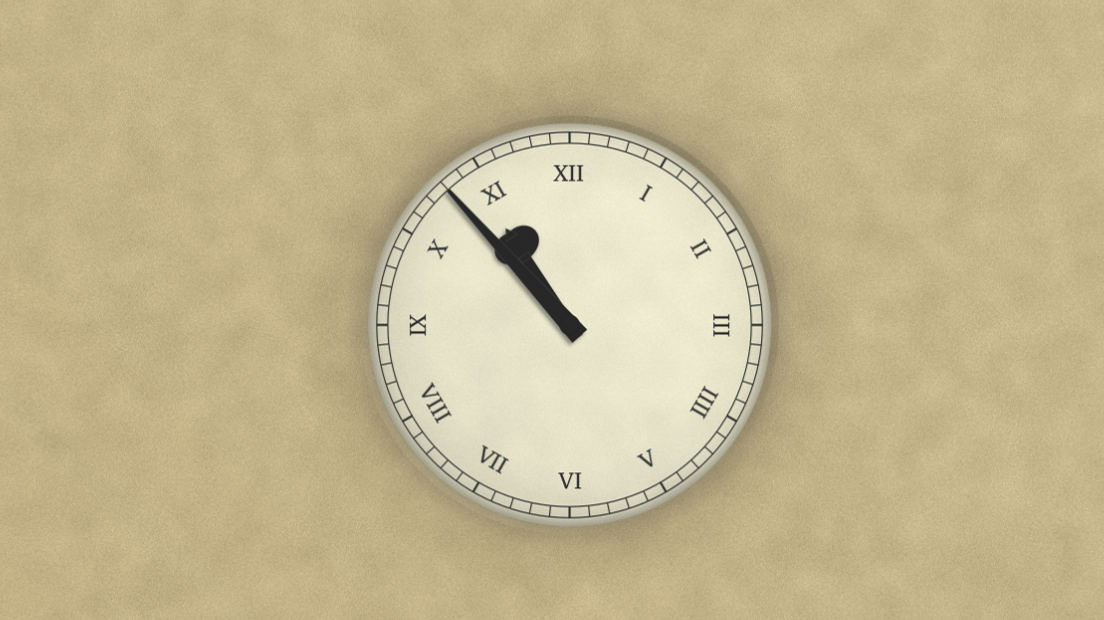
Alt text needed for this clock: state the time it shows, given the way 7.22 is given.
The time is 10.53
